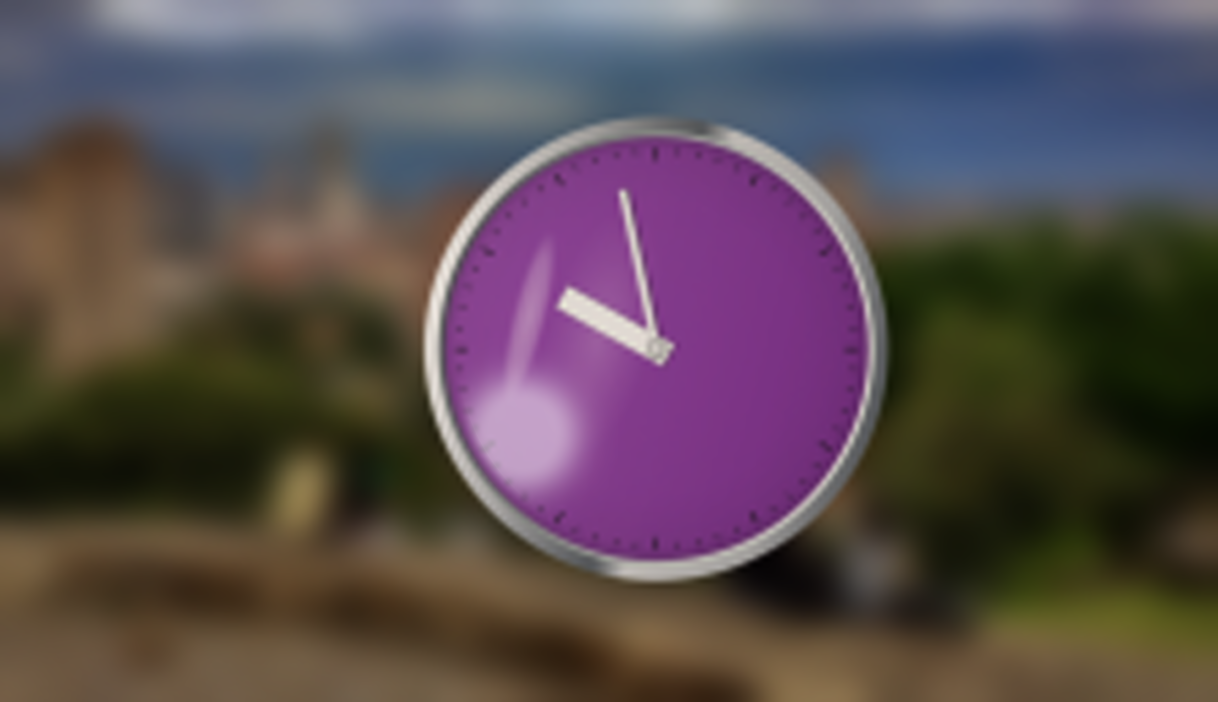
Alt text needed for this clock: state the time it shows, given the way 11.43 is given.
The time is 9.58
